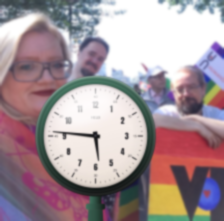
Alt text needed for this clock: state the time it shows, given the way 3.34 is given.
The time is 5.46
